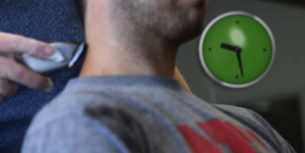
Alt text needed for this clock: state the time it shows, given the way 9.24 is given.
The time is 9.28
